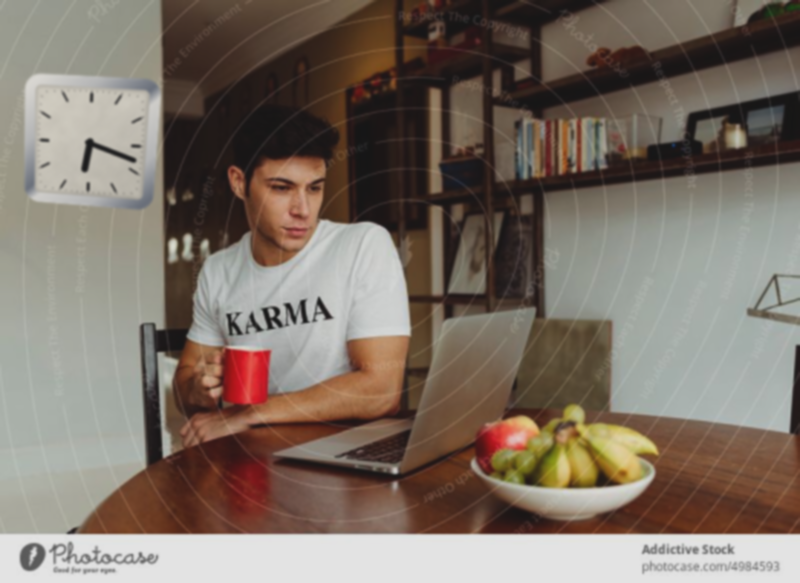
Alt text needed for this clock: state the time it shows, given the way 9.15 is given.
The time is 6.18
